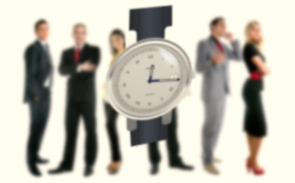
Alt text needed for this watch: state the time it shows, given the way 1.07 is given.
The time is 12.16
